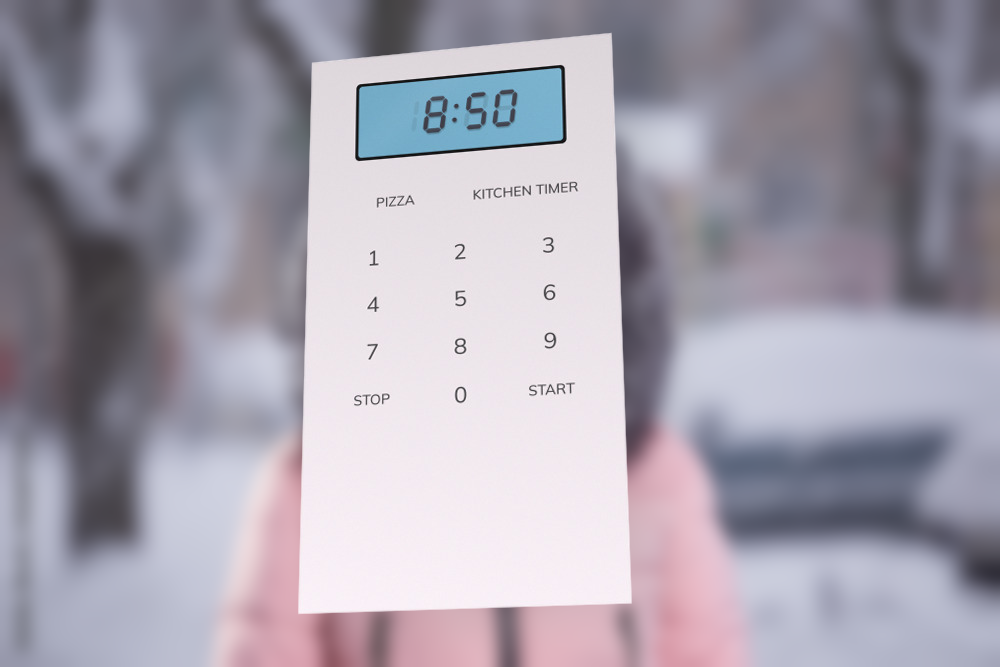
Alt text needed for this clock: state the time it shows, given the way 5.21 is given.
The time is 8.50
